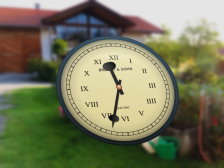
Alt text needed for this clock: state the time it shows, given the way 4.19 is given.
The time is 11.33
